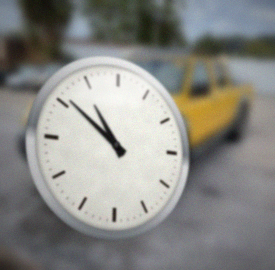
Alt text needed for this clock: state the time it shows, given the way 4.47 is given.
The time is 10.51
